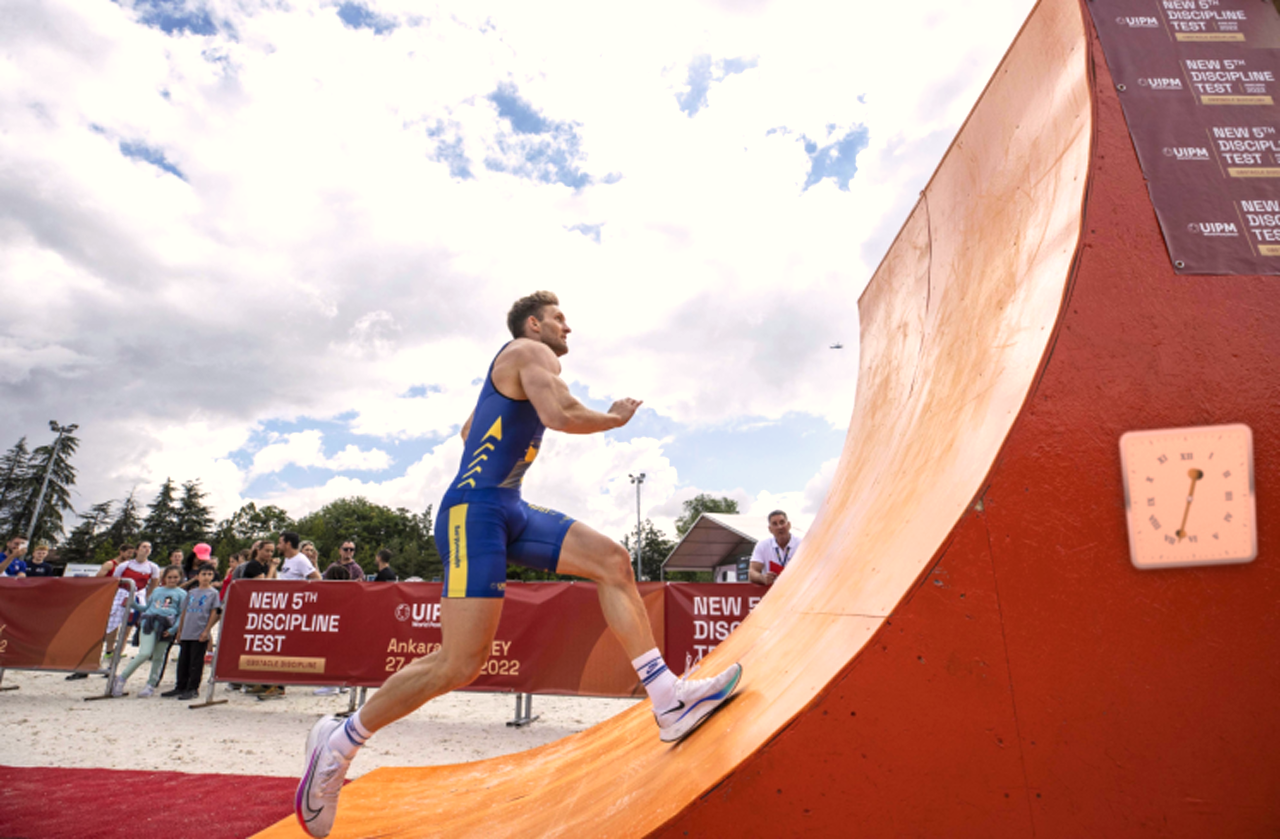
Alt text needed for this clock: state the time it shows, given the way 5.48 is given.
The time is 12.33
